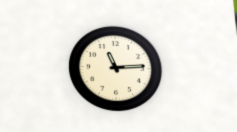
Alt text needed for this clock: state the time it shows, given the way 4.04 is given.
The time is 11.14
